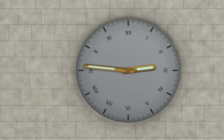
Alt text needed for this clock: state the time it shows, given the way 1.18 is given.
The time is 2.46
